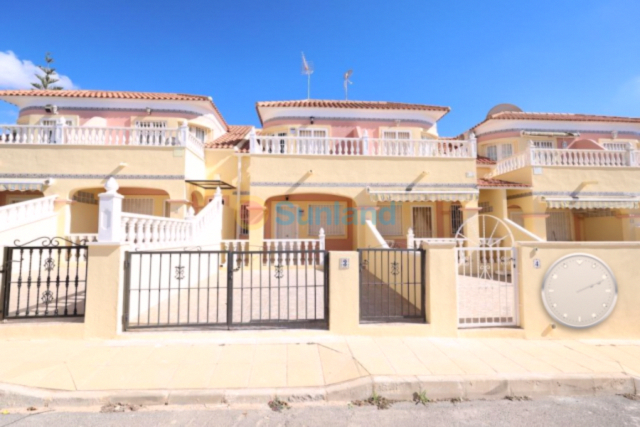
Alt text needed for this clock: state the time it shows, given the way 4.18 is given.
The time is 2.11
